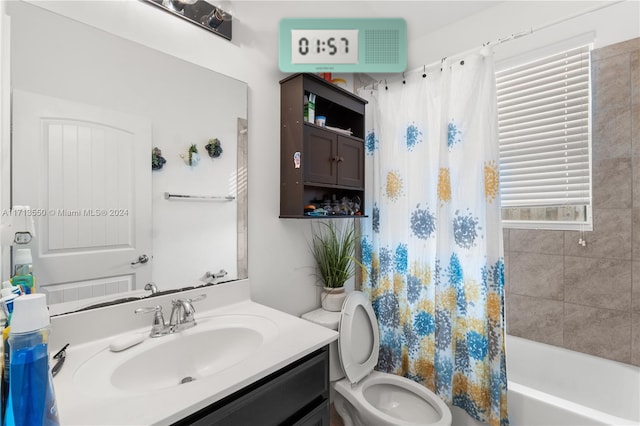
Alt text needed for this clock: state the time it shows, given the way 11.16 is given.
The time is 1.57
